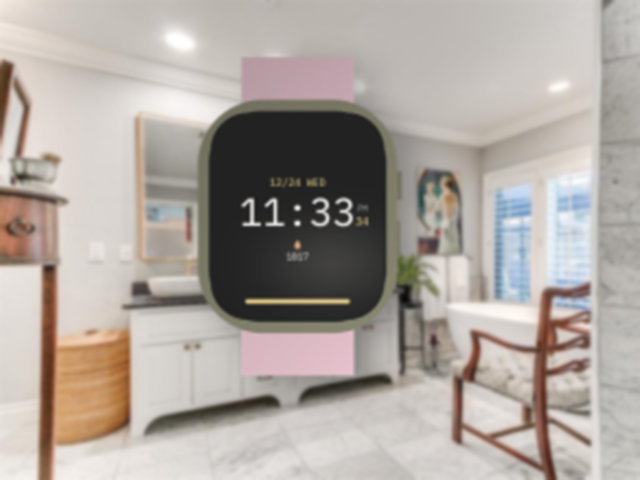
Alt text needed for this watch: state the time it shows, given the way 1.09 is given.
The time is 11.33
